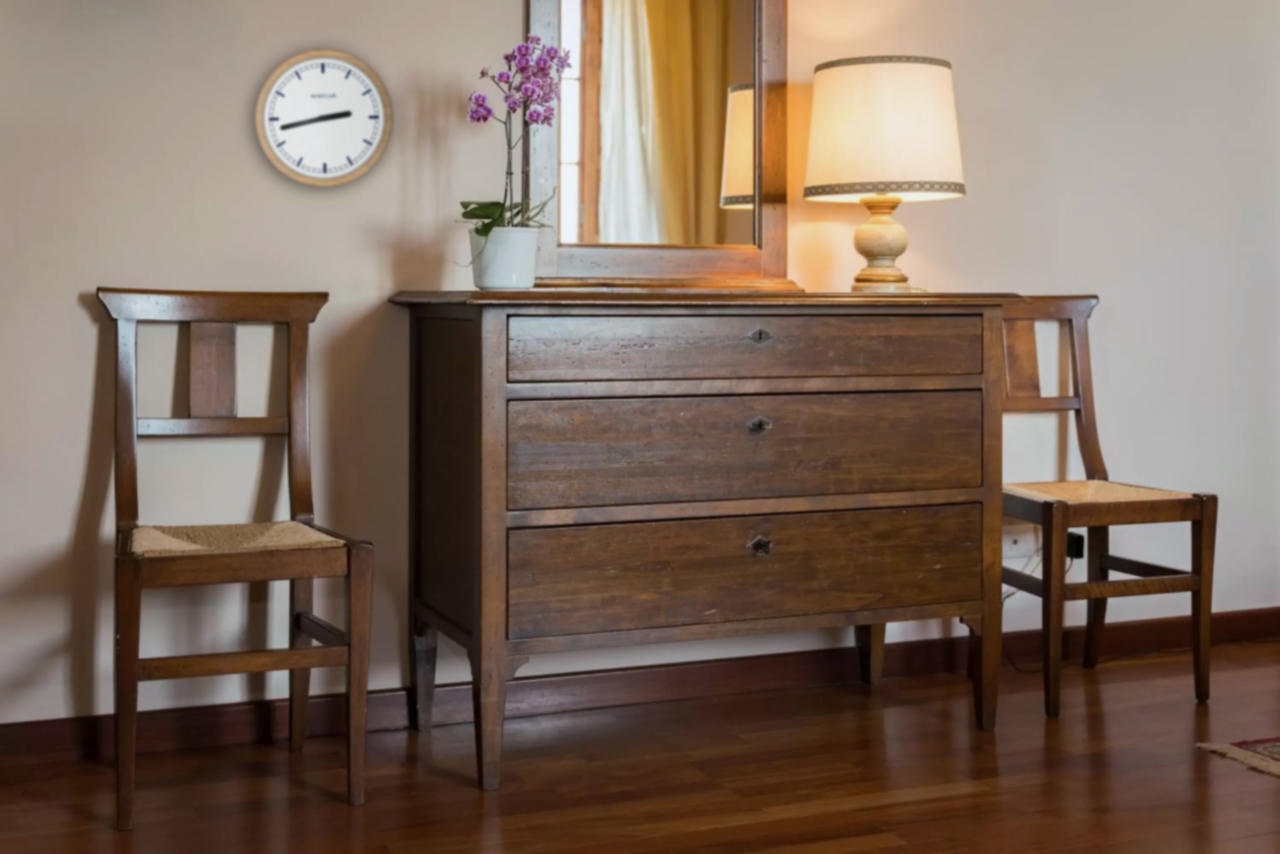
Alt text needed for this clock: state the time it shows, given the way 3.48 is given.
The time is 2.43
